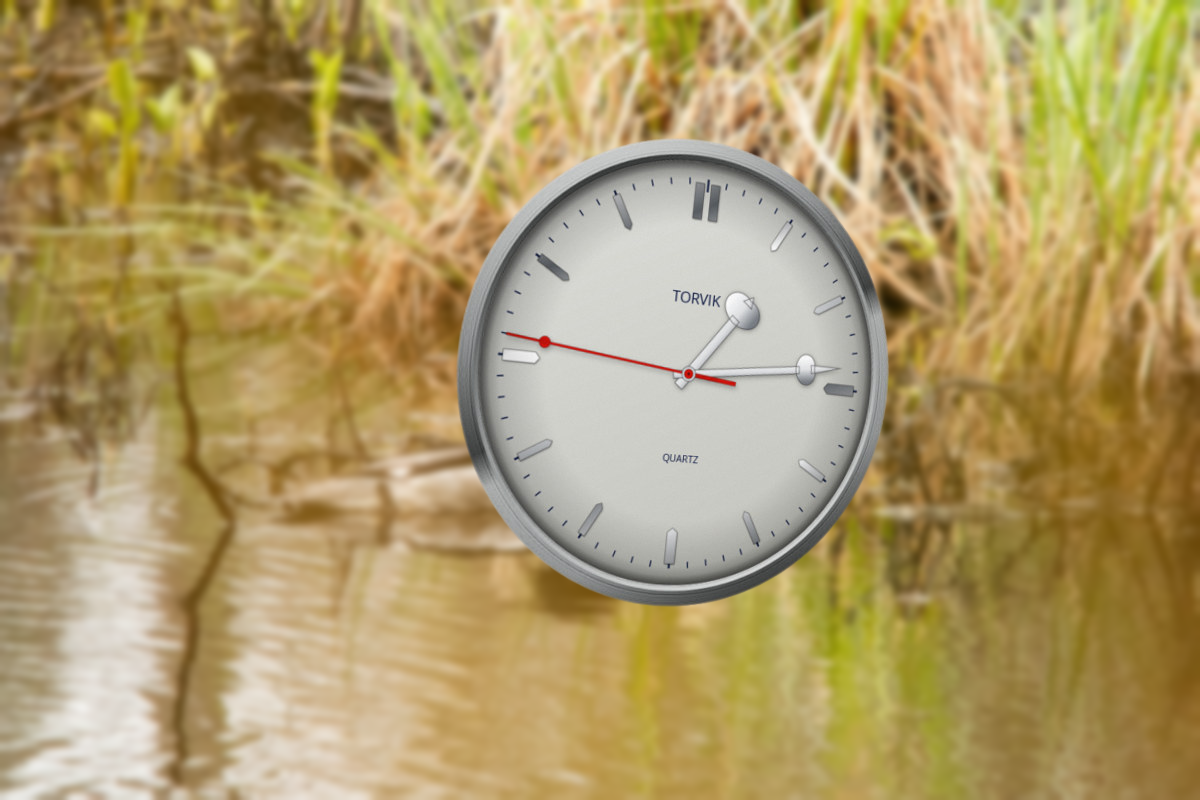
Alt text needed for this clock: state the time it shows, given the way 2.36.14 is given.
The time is 1.13.46
